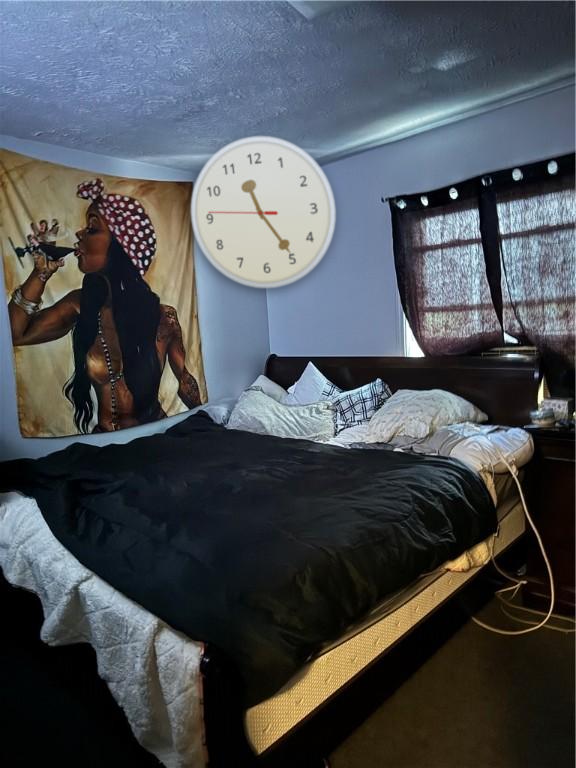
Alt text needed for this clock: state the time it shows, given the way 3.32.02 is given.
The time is 11.24.46
